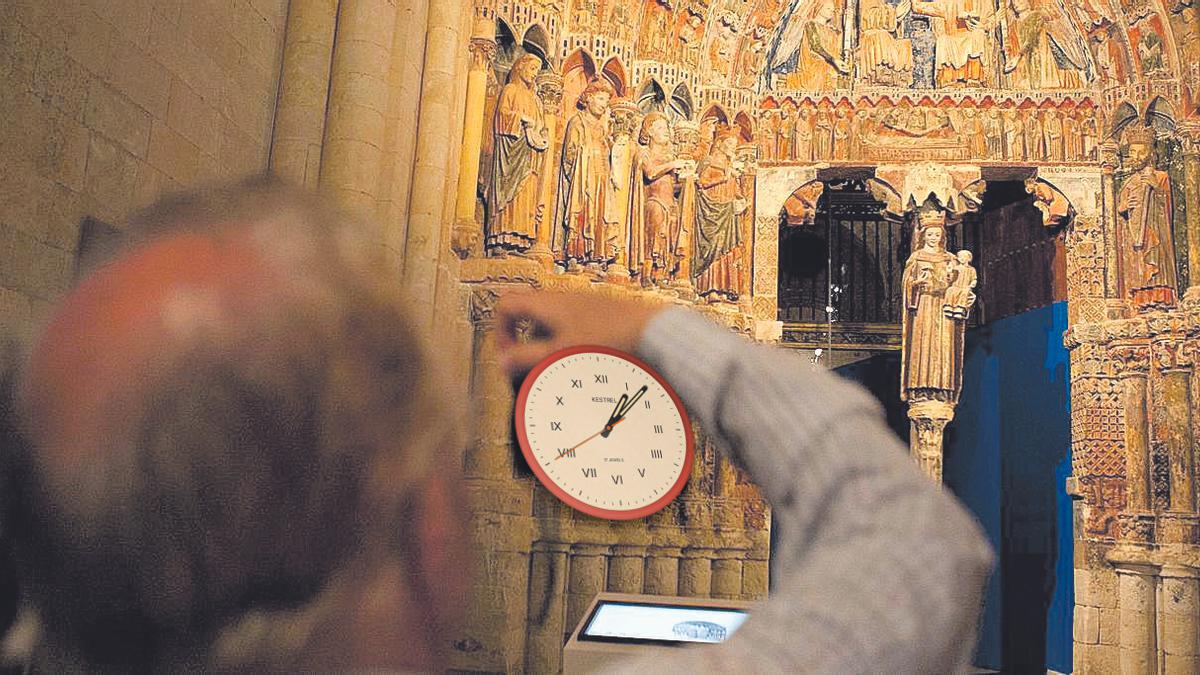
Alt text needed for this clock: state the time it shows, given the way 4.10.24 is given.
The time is 1.07.40
